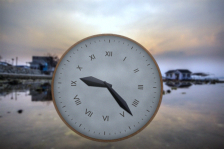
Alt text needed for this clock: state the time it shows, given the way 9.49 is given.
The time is 9.23
